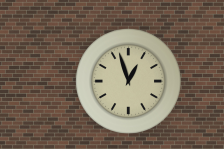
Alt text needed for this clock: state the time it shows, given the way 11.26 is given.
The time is 12.57
